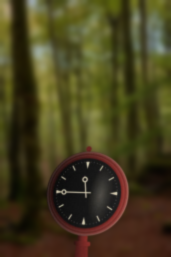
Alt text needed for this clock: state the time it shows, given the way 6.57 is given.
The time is 11.45
